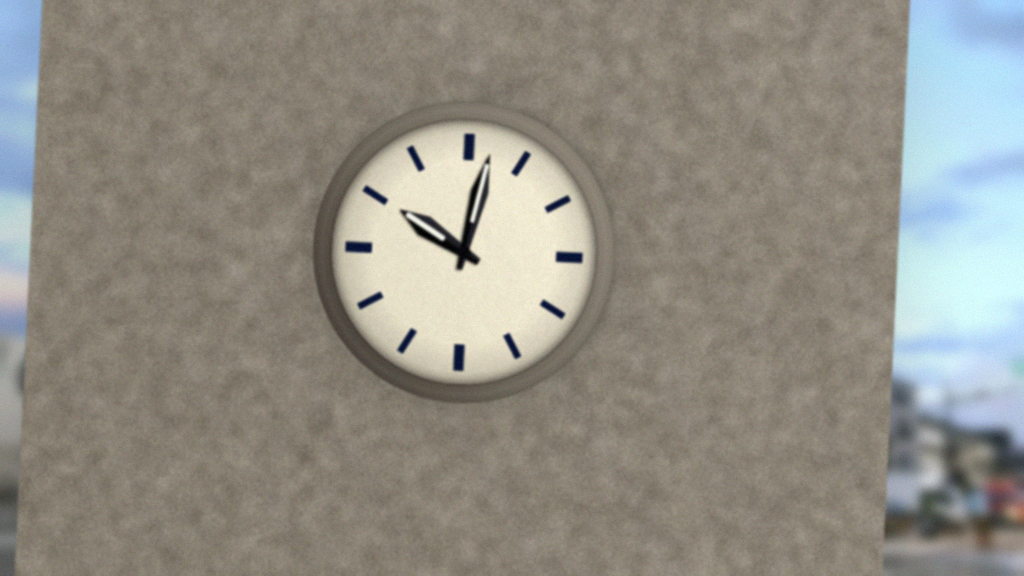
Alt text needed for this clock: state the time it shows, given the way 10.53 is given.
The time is 10.02
